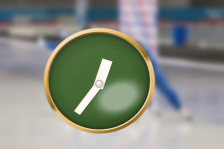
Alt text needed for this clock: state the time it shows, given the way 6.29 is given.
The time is 12.36
